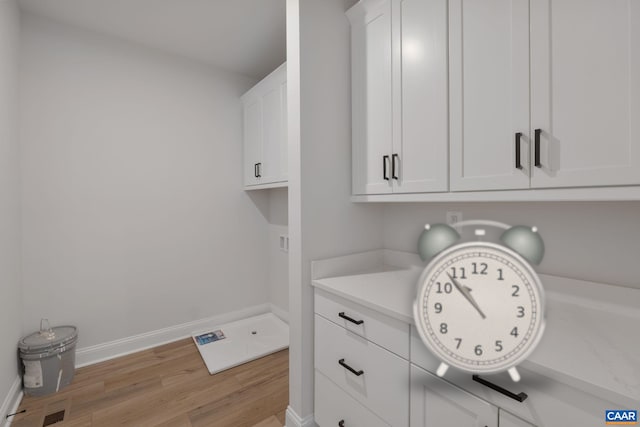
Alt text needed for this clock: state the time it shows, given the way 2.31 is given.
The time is 10.53
